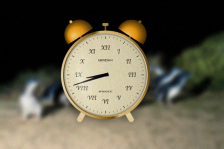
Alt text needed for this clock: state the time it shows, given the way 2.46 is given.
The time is 8.42
